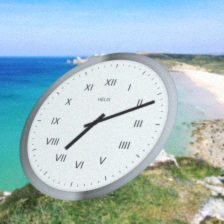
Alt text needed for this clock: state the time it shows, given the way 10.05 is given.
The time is 7.11
